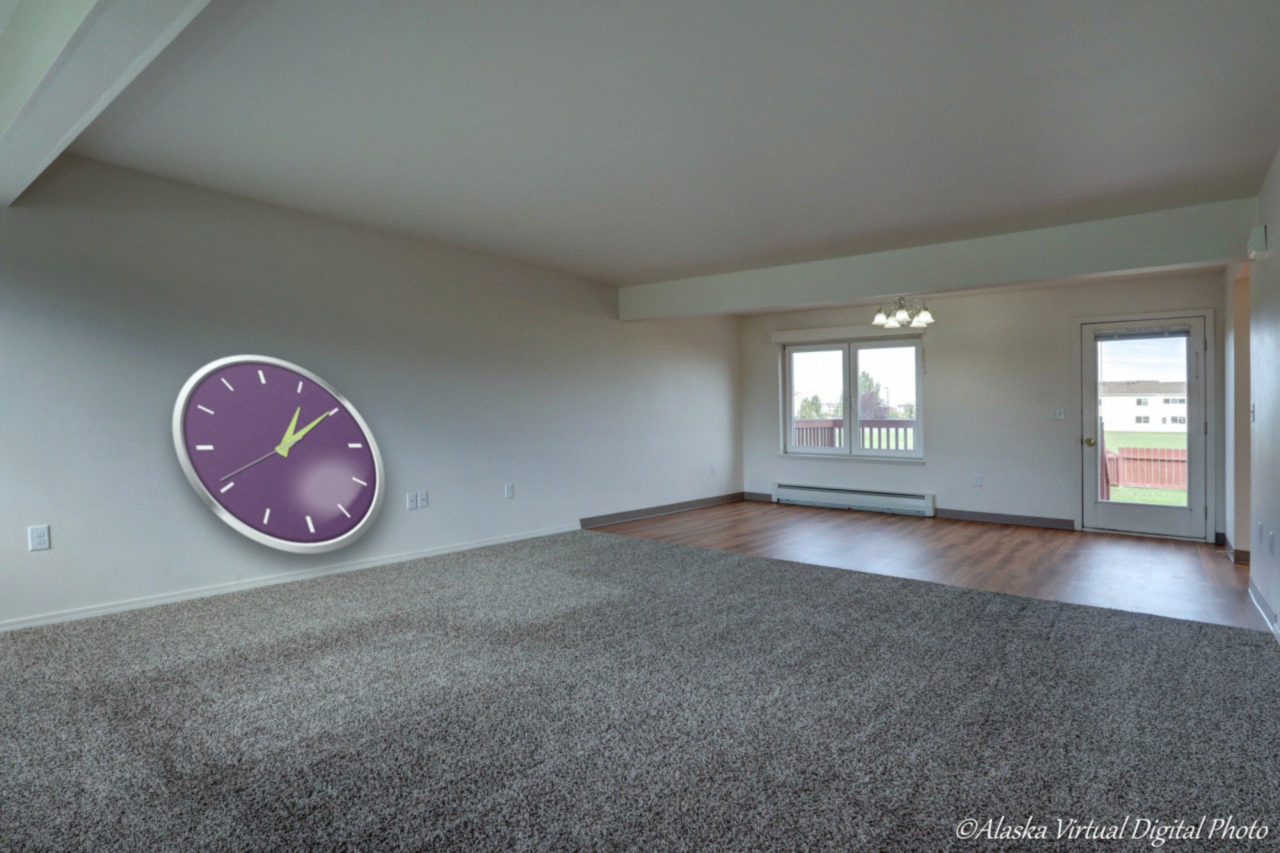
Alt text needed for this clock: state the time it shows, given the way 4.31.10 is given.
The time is 1.09.41
